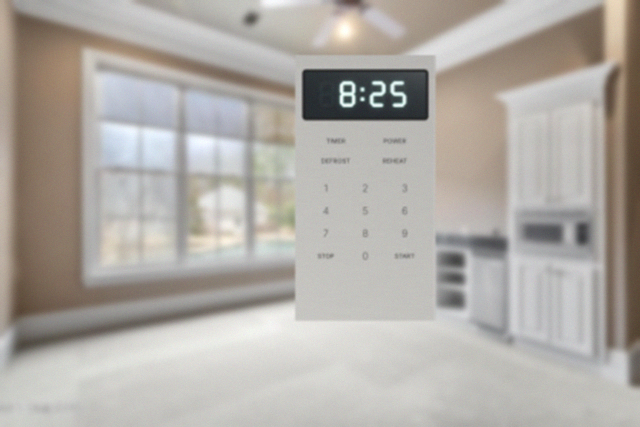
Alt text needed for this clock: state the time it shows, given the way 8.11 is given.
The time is 8.25
